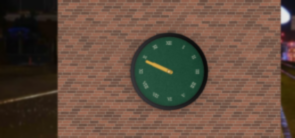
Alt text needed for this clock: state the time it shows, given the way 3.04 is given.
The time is 9.49
